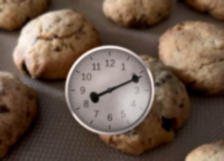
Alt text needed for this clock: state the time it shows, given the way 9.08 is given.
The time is 8.11
